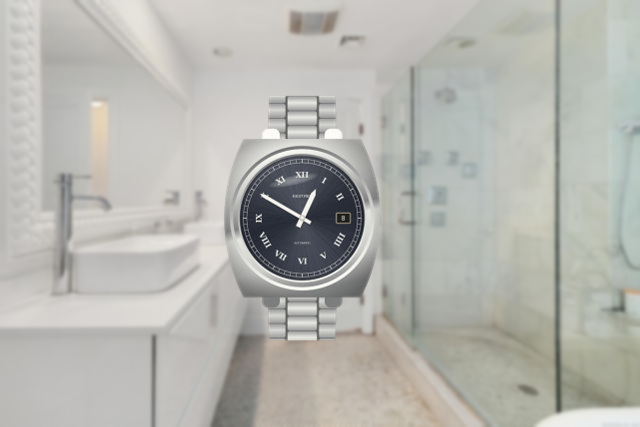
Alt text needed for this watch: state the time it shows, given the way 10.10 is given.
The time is 12.50
